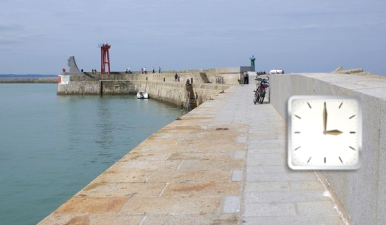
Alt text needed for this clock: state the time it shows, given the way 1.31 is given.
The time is 3.00
